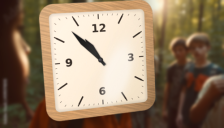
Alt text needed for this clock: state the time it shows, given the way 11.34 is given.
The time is 10.53
